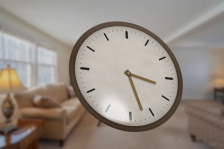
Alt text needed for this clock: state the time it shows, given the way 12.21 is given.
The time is 3.27
